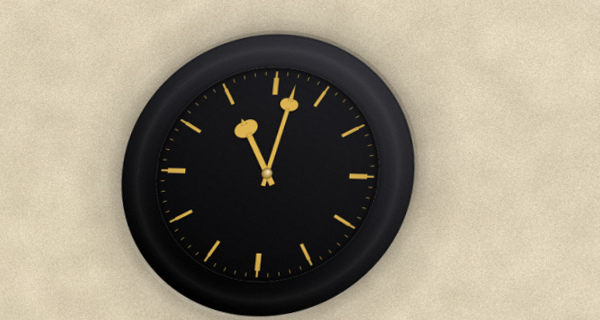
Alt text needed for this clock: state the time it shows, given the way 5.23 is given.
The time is 11.02
